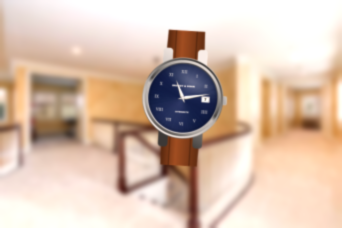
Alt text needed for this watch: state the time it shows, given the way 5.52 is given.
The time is 11.13
